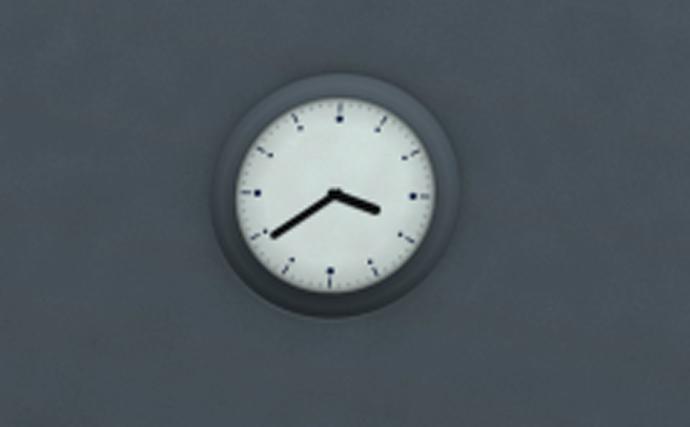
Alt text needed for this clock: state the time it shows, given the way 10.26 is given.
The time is 3.39
